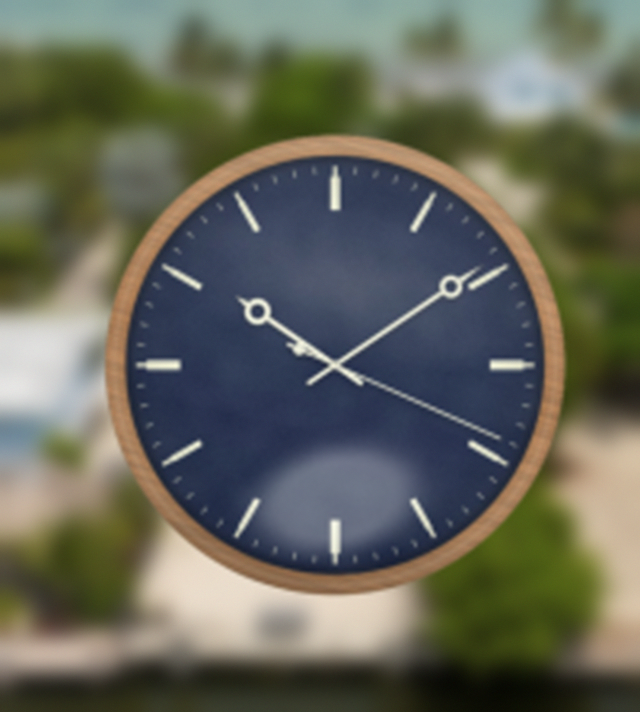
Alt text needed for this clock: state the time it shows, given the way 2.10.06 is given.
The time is 10.09.19
